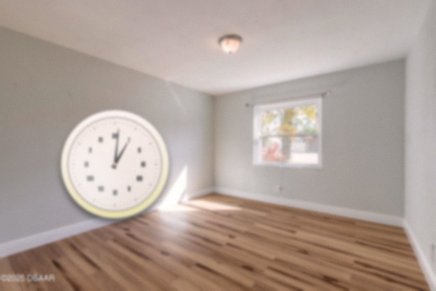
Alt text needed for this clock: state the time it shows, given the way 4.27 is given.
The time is 1.01
